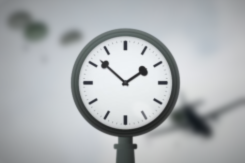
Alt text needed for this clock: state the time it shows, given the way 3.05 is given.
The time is 1.52
